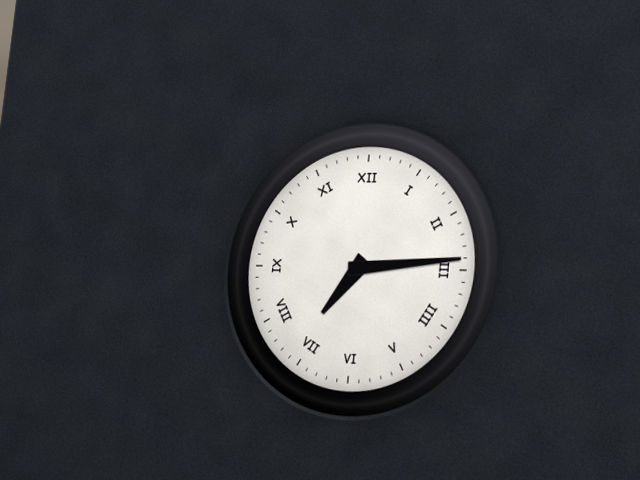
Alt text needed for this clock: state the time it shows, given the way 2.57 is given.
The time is 7.14
